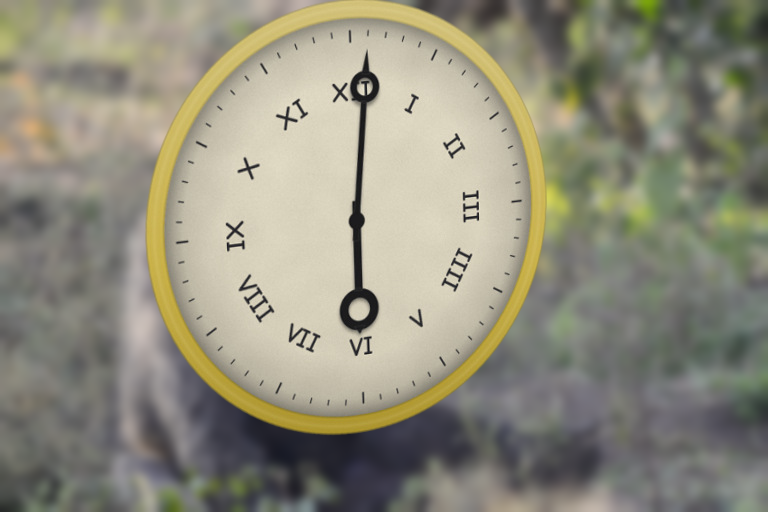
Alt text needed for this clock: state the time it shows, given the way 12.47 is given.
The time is 6.01
